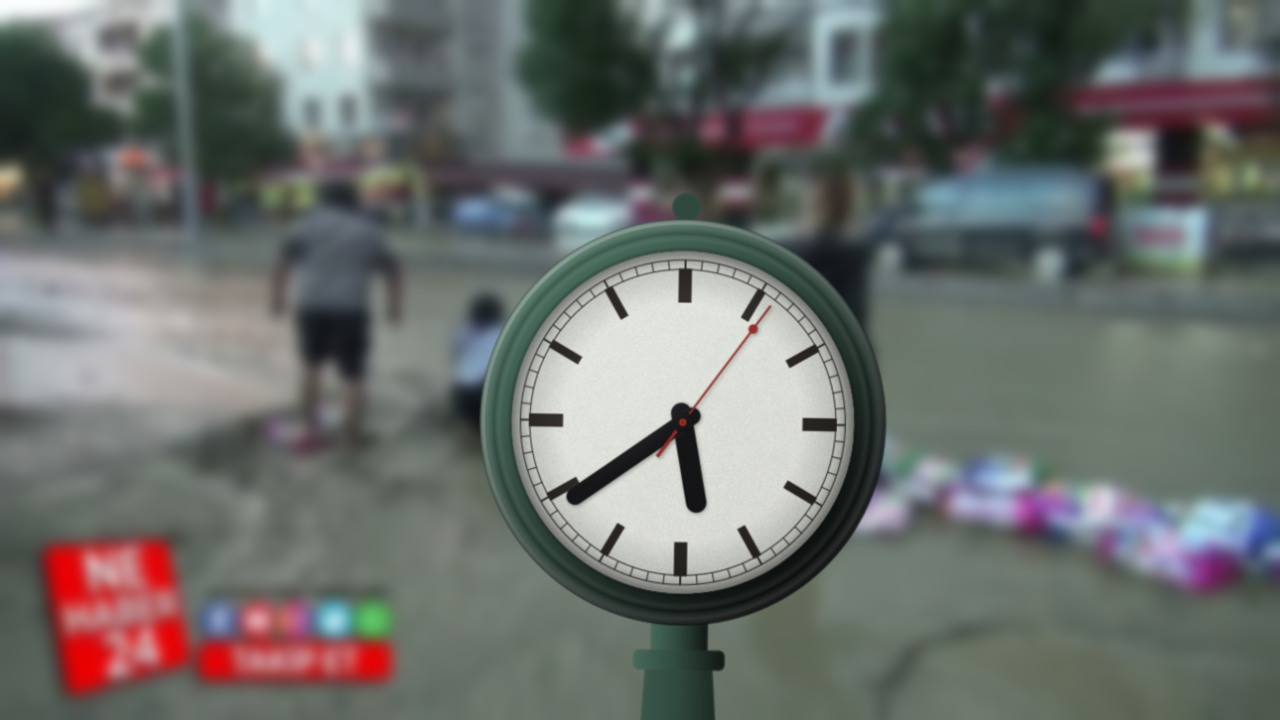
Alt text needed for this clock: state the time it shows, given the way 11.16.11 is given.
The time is 5.39.06
